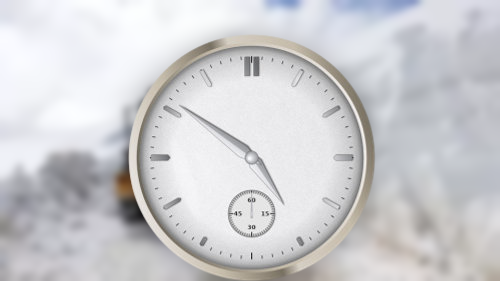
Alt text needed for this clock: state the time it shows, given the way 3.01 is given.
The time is 4.51
